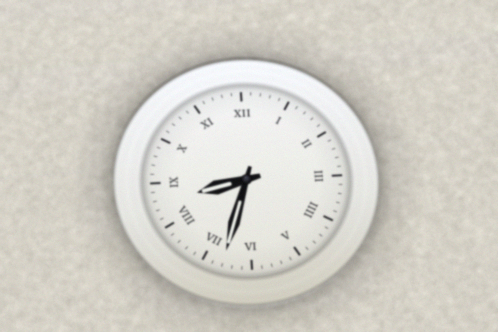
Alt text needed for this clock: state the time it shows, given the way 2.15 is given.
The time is 8.33
